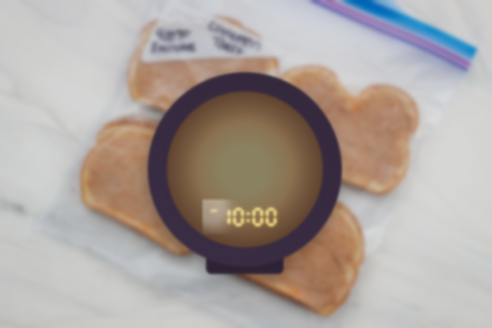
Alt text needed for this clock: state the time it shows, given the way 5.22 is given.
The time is 10.00
